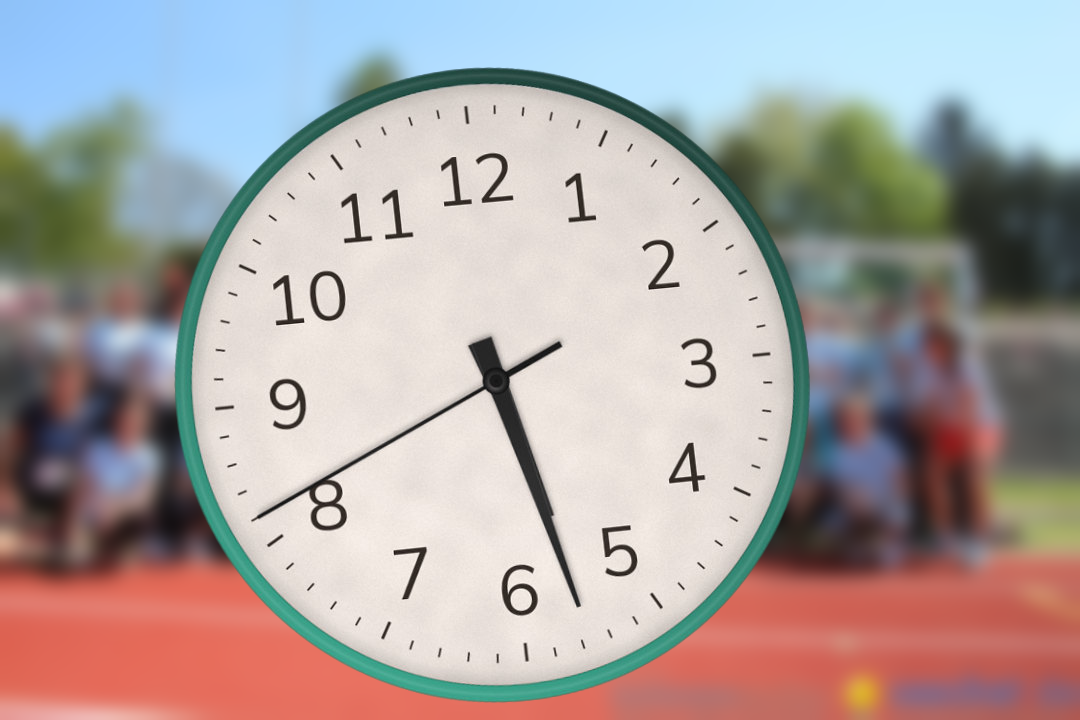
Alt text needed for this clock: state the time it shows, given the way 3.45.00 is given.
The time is 5.27.41
